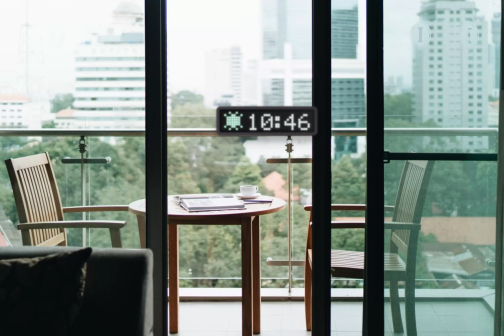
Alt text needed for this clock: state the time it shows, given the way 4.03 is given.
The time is 10.46
